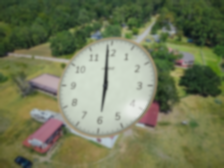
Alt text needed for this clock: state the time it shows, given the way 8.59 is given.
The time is 5.59
